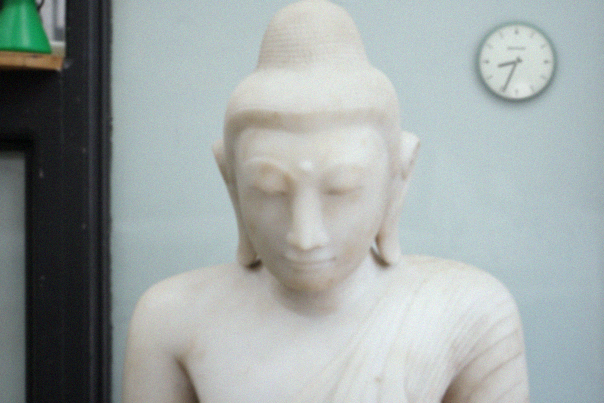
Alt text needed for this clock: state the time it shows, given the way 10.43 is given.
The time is 8.34
